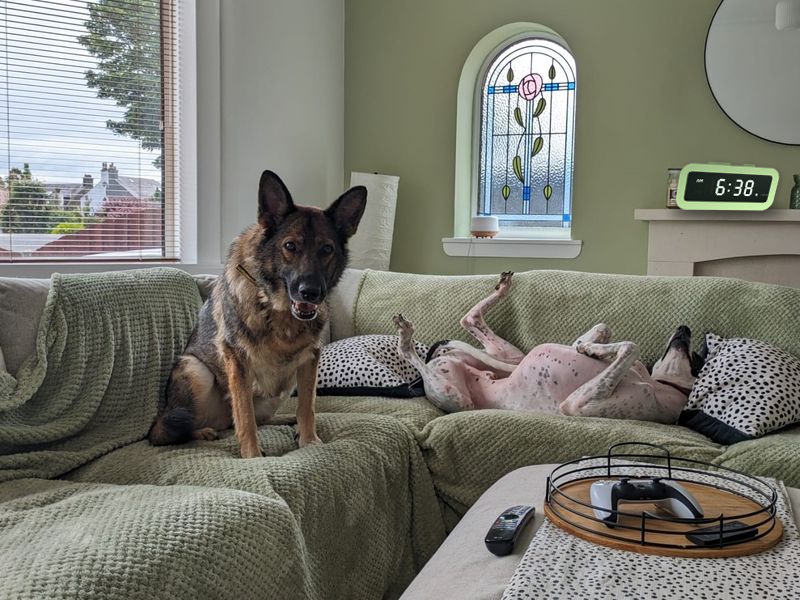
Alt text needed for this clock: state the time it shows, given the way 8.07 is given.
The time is 6.38
